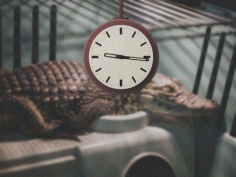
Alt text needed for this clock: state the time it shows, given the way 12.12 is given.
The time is 9.16
